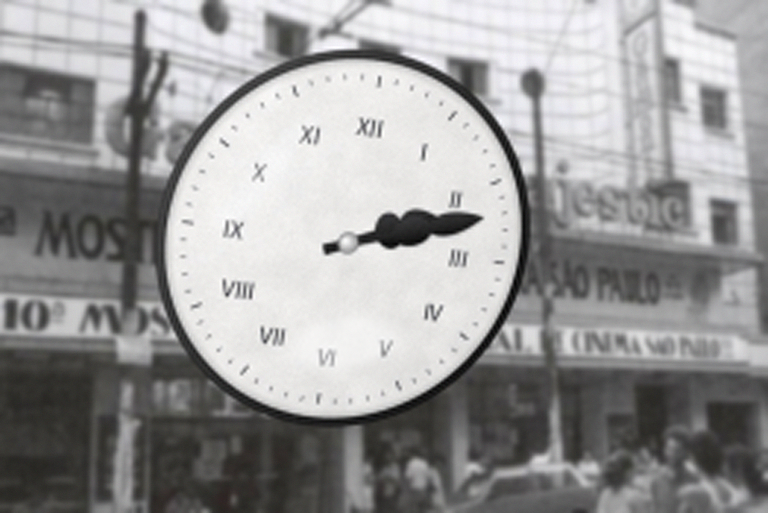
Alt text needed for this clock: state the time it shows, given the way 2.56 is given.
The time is 2.12
